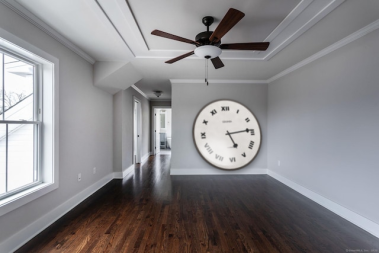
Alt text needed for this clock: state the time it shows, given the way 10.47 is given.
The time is 5.14
